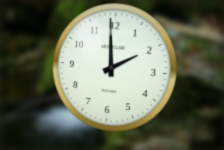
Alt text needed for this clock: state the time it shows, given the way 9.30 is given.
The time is 1.59
